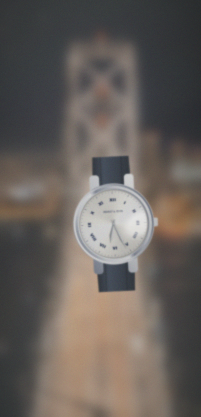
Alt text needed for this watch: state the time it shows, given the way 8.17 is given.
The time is 6.26
